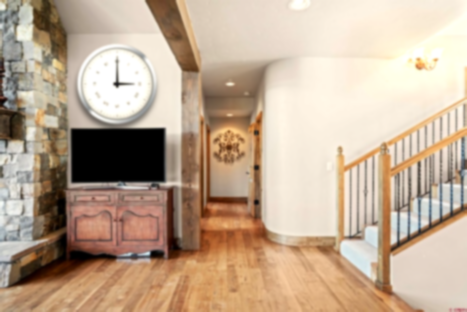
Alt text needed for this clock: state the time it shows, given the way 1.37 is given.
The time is 3.00
